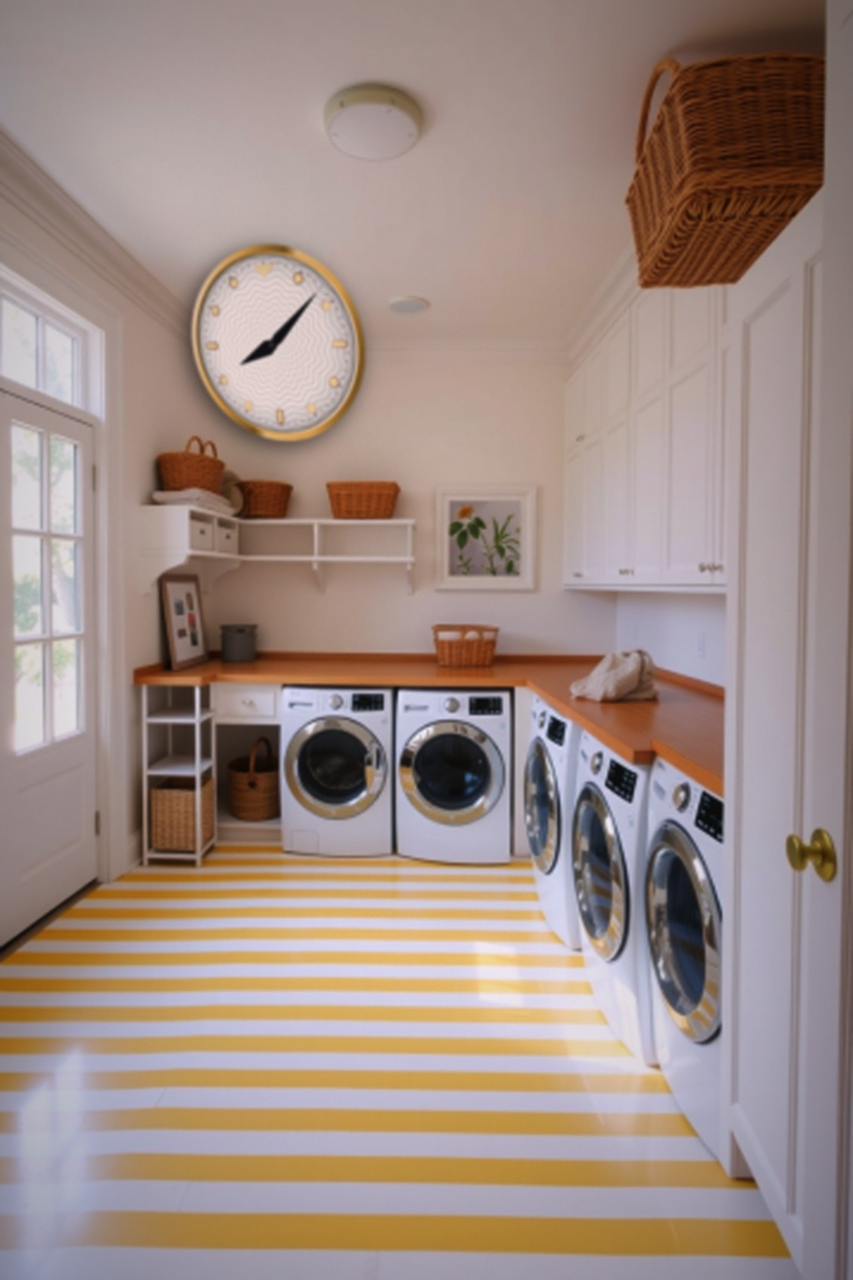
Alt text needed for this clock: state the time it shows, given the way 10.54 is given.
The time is 8.08
